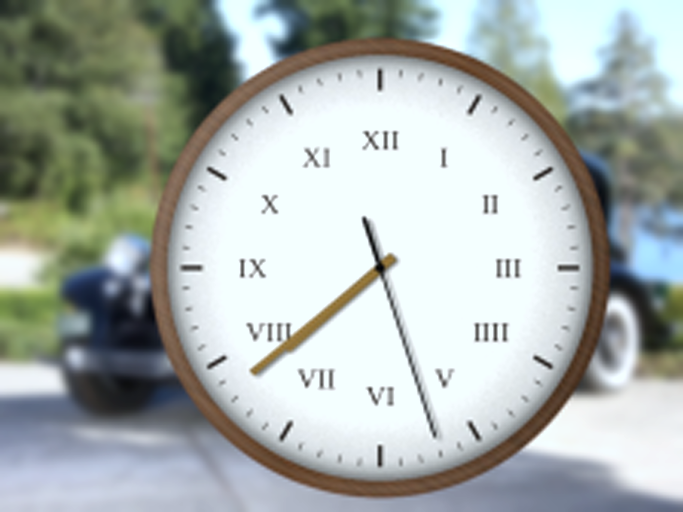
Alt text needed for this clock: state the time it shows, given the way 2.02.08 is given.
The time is 7.38.27
